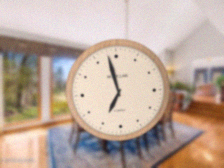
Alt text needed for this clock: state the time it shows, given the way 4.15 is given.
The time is 6.58
